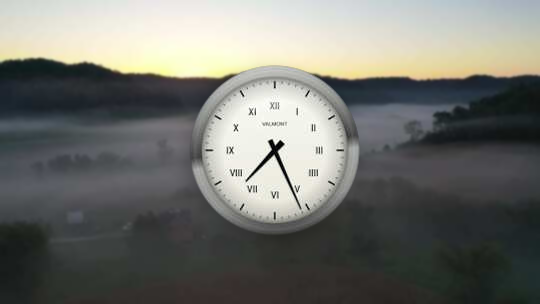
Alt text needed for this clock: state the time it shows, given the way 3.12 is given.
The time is 7.26
